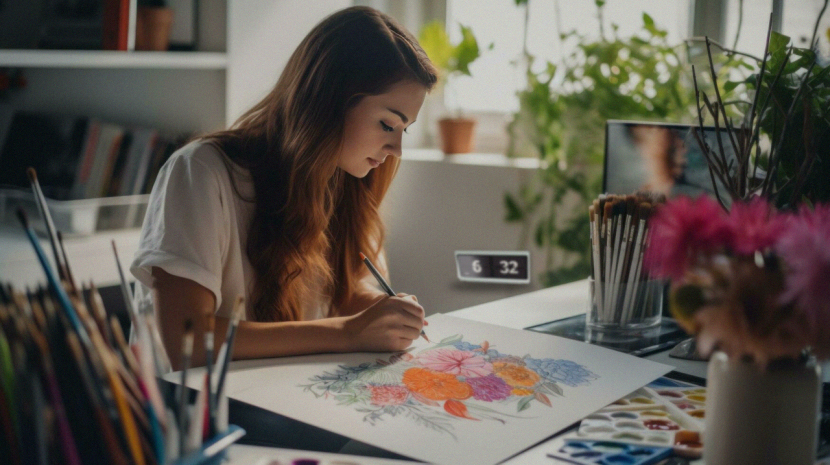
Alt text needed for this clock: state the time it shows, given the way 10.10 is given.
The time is 6.32
